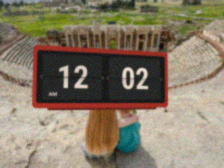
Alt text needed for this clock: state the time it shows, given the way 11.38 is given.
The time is 12.02
